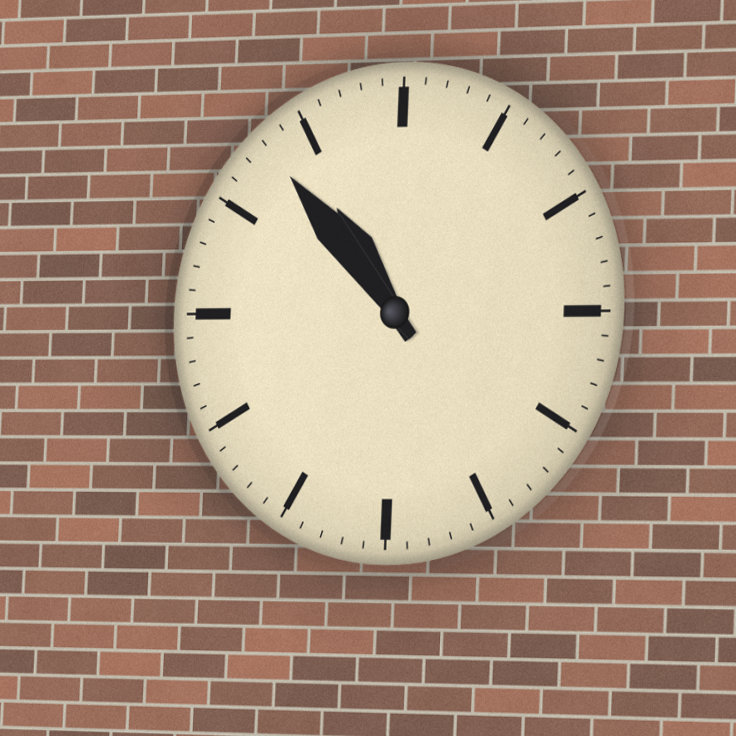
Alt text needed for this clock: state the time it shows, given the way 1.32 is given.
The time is 10.53
